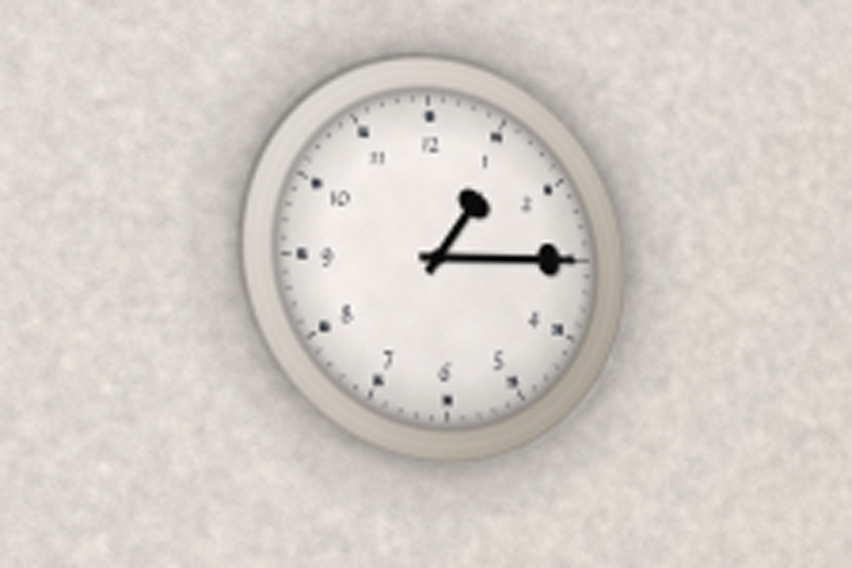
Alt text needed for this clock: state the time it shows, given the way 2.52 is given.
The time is 1.15
